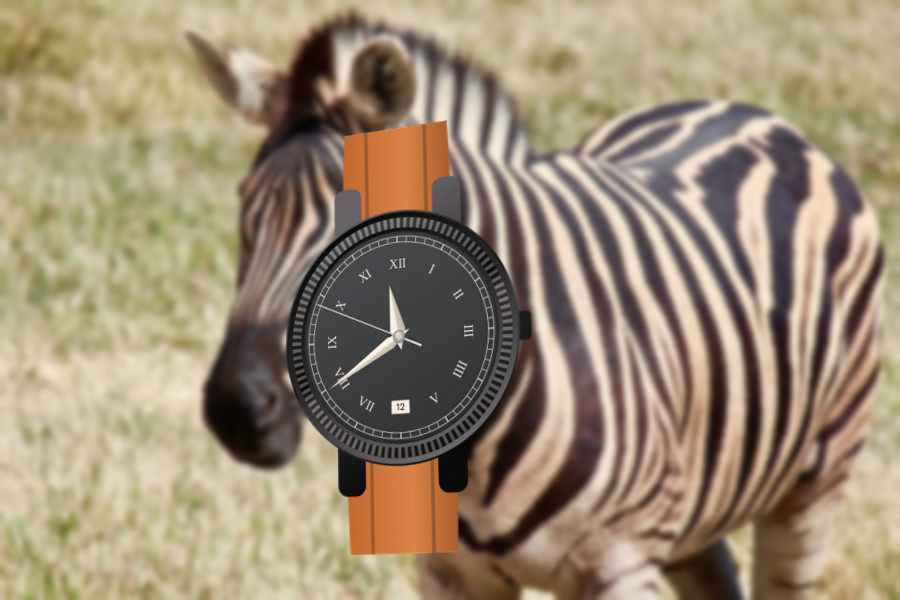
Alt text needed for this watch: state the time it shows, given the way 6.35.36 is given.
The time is 11.39.49
